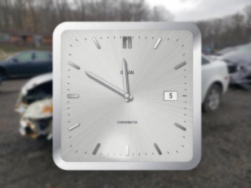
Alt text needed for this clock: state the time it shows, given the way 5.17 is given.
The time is 11.50
